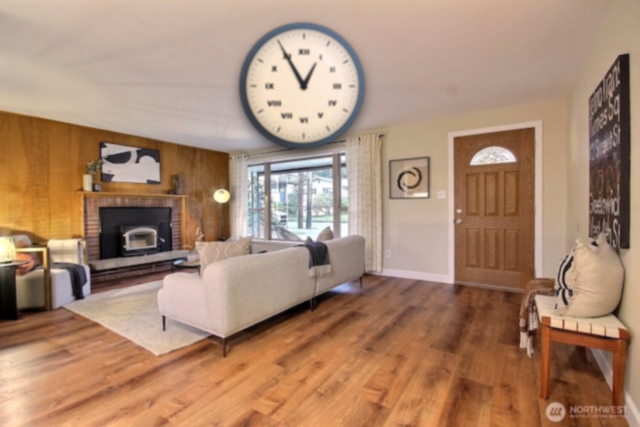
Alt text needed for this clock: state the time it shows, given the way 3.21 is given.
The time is 12.55
